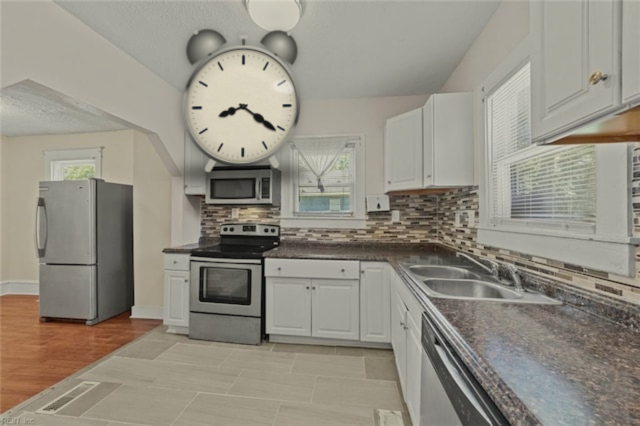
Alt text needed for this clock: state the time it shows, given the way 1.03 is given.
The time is 8.21
